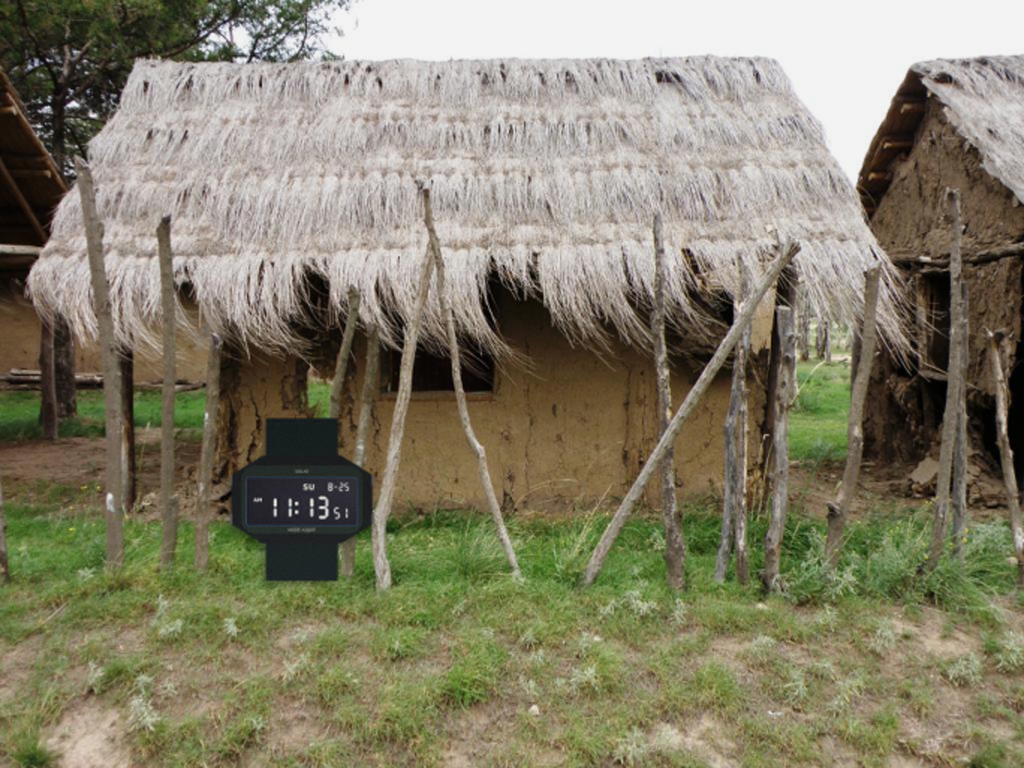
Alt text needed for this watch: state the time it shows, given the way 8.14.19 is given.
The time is 11.13.51
